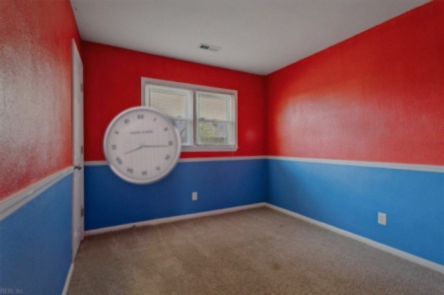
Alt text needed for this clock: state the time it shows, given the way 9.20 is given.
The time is 8.16
